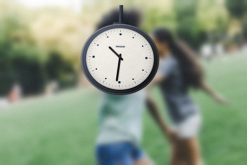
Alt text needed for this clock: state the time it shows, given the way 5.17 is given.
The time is 10.31
